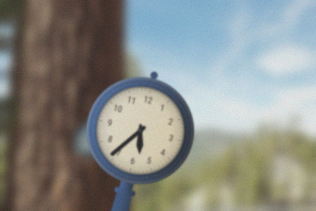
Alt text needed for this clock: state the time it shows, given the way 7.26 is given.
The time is 5.36
